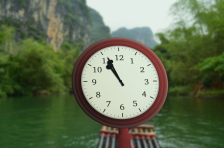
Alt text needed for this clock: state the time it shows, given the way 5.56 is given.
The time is 10.56
